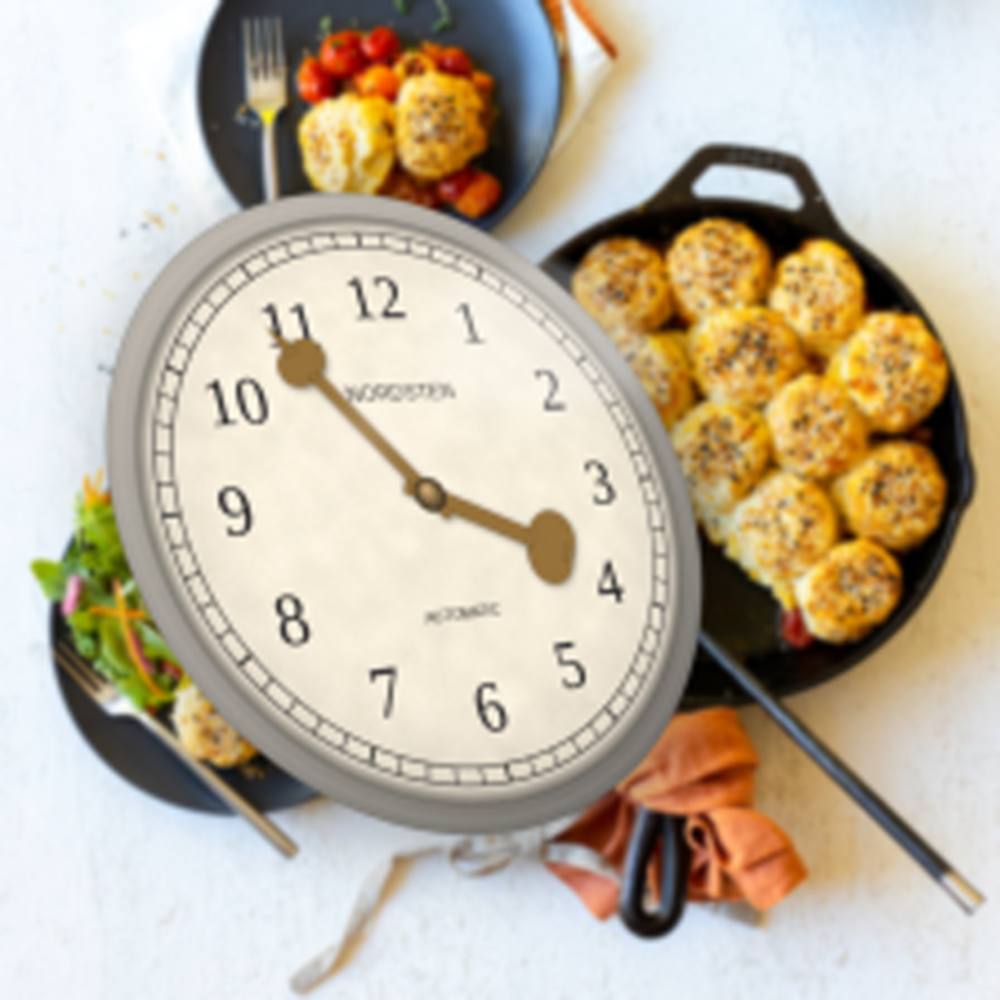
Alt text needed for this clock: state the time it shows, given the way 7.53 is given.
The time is 3.54
